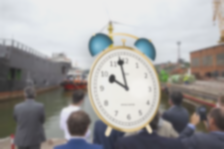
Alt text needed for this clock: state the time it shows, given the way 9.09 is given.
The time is 9.58
